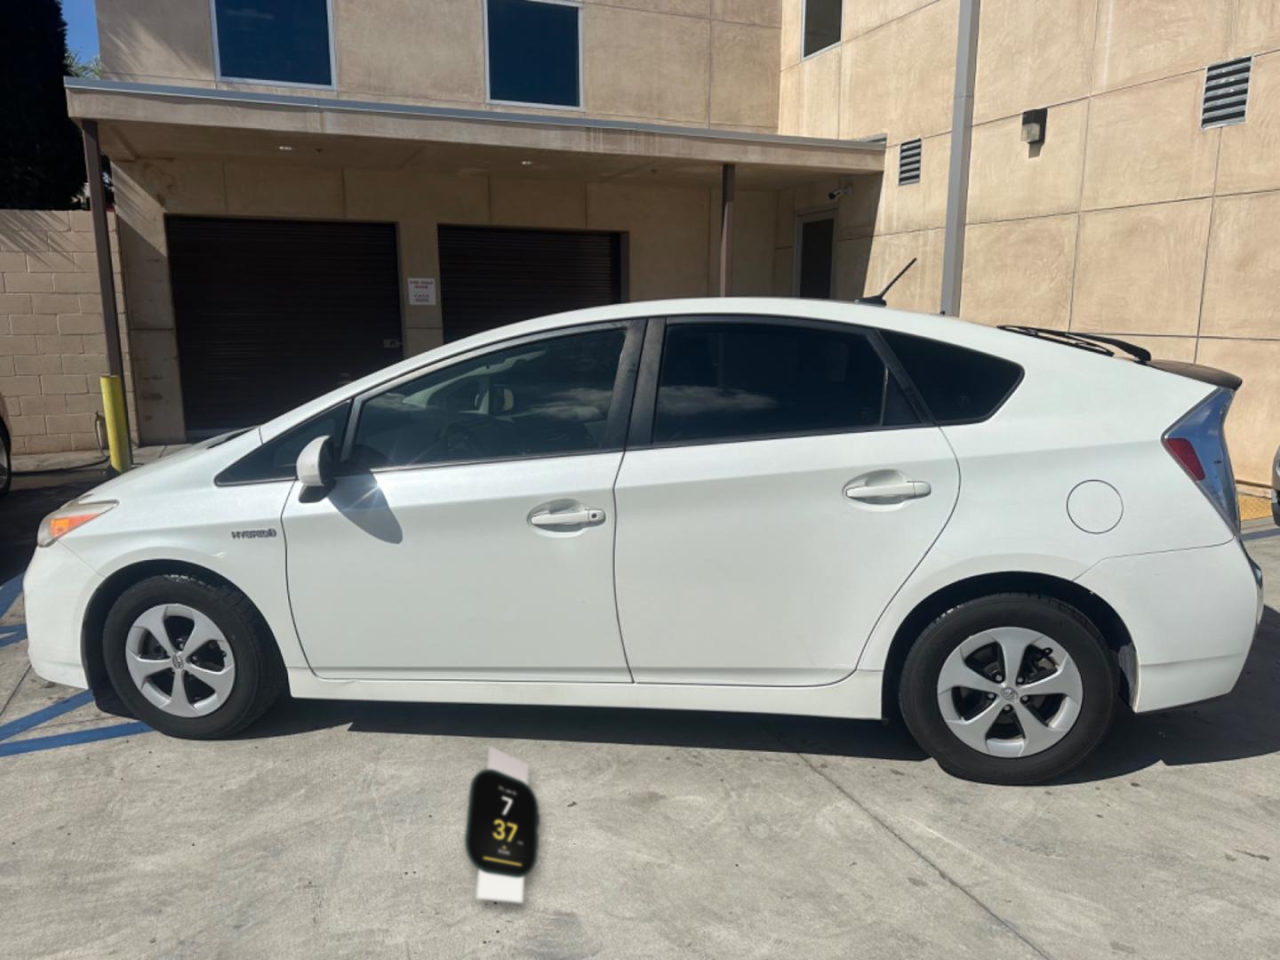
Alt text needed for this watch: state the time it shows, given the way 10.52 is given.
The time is 7.37
